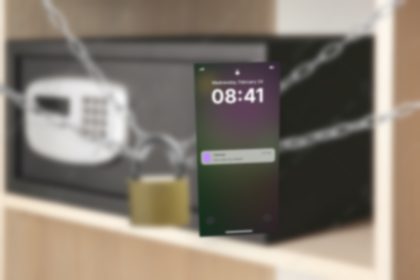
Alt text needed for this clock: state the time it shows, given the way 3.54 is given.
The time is 8.41
